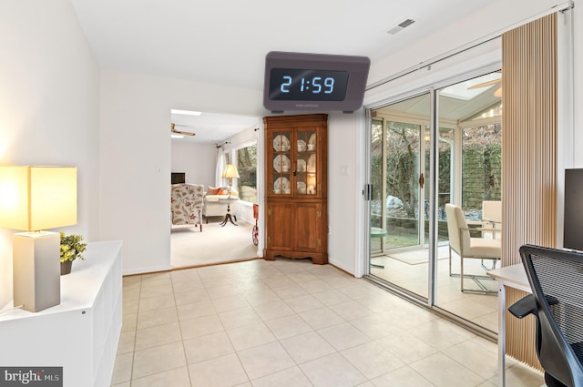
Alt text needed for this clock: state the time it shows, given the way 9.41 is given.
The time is 21.59
